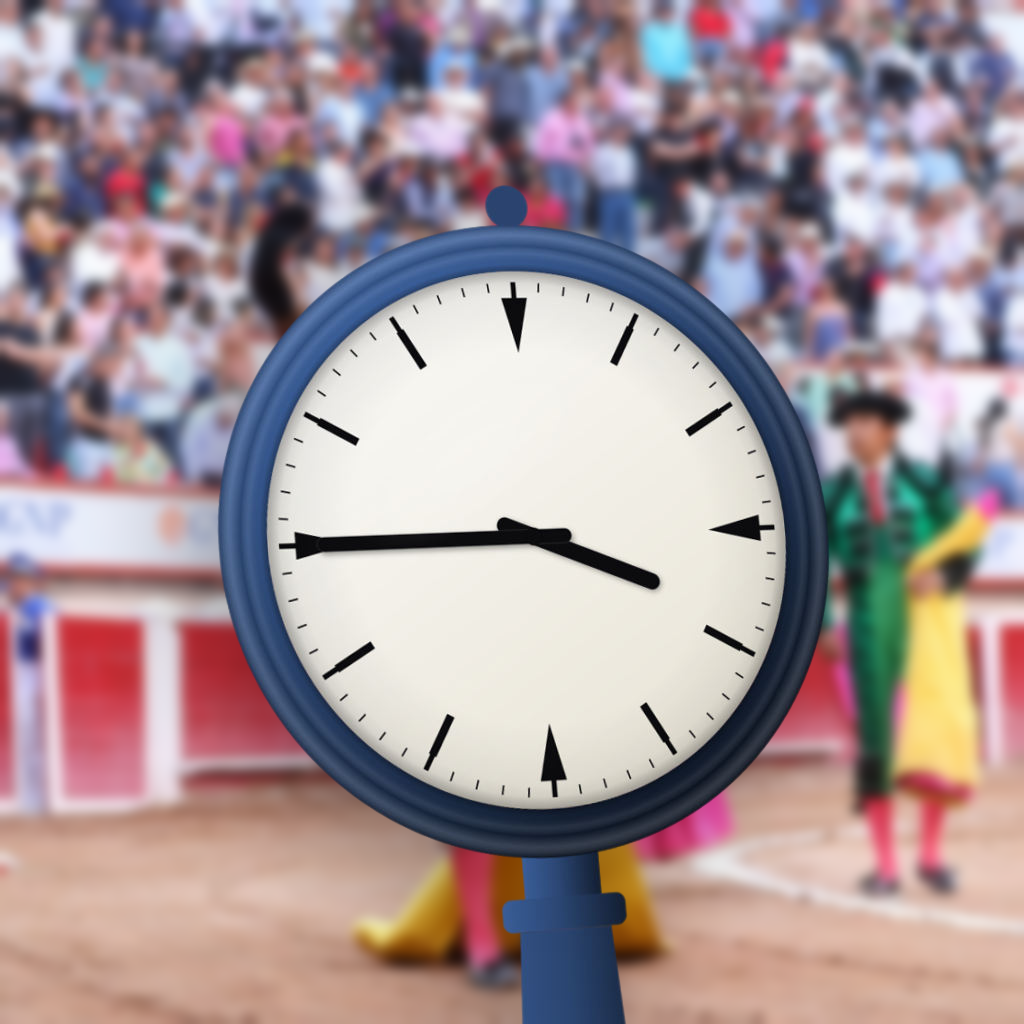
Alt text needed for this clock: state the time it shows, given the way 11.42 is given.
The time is 3.45
